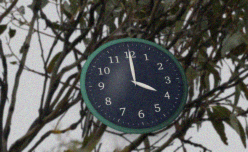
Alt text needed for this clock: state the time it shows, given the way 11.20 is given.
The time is 4.00
